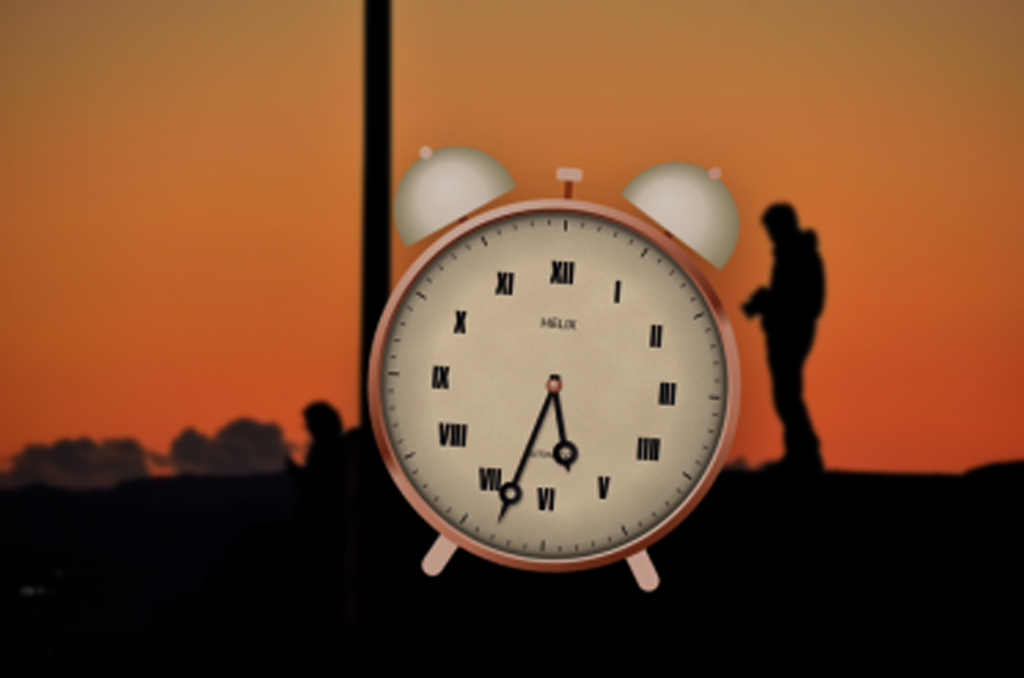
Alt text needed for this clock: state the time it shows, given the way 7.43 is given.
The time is 5.33
